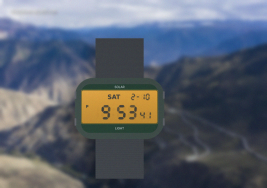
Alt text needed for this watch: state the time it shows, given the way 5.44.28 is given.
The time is 9.53.41
